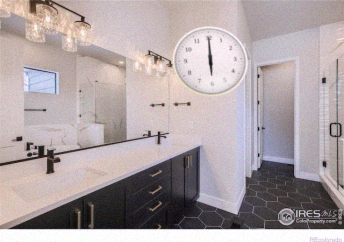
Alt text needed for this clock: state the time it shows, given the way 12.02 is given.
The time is 6.00
